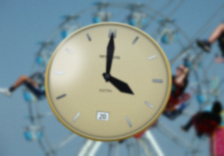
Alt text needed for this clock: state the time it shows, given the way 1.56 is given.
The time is 4.00
